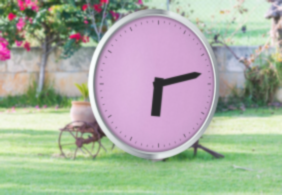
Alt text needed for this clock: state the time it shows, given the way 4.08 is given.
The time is 6.13
